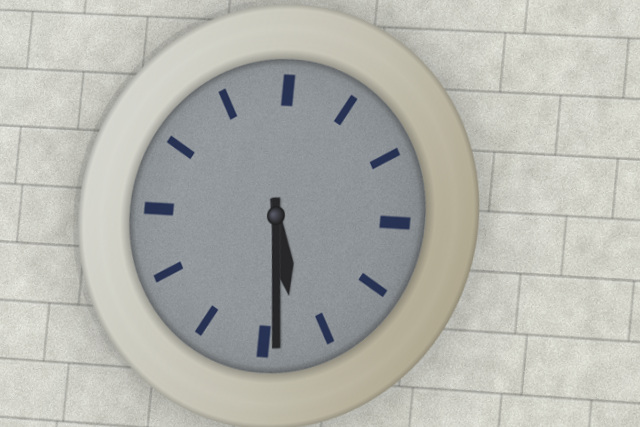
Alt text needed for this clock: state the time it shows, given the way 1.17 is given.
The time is 5.29
